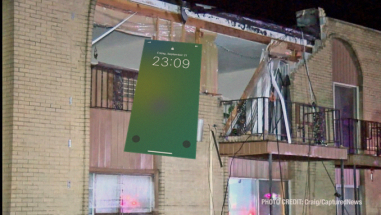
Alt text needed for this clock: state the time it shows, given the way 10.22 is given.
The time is 23.09
